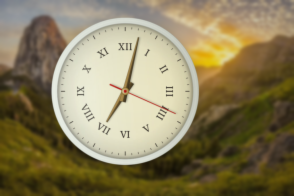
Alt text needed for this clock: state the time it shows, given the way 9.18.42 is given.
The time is 7.02.19
